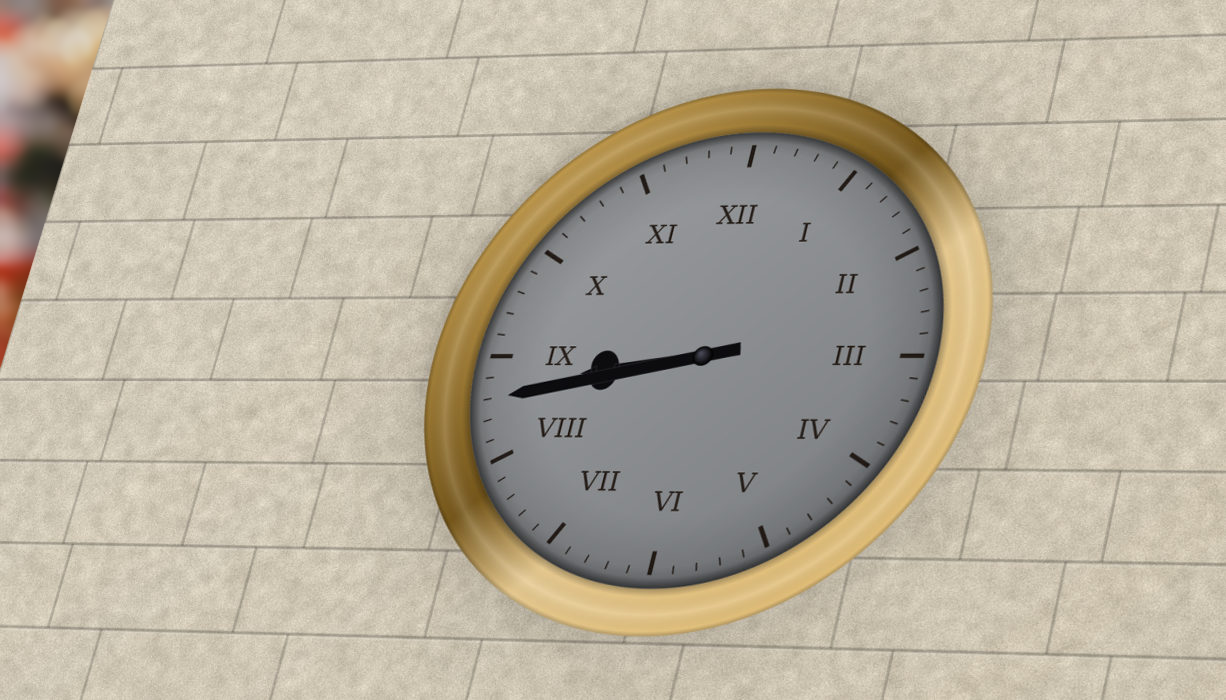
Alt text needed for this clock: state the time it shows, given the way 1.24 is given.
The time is 8.43
